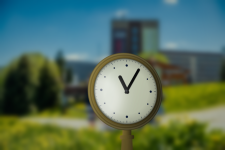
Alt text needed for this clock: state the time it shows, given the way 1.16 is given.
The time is 11.05
